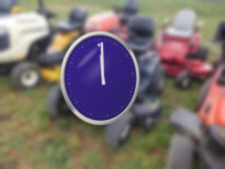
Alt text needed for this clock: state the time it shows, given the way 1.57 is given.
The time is 12.01
